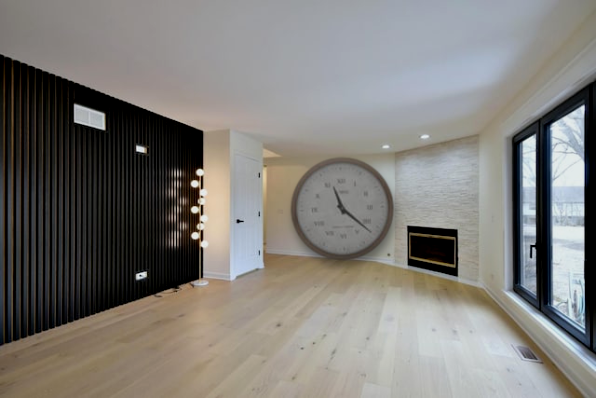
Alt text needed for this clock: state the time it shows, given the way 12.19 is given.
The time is 11.22
